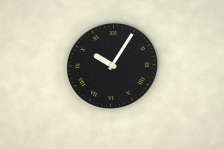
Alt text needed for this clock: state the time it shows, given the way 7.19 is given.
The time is 10.05
